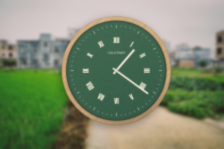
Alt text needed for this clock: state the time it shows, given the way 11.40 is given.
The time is 1.21
